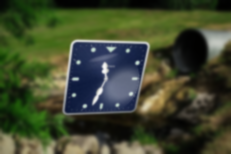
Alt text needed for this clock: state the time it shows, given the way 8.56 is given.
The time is 11.33
